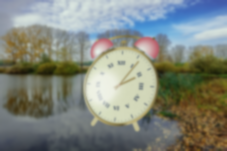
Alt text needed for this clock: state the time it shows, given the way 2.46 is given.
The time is 2.06
